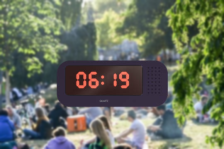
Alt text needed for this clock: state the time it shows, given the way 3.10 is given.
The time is 6.19
